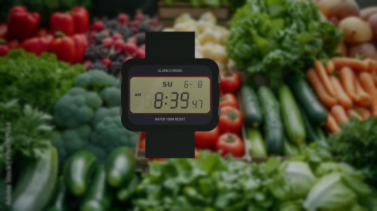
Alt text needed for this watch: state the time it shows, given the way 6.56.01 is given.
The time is 8.39.47
